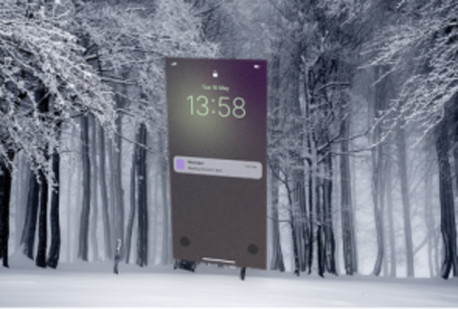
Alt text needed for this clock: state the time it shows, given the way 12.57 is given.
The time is 13.58
